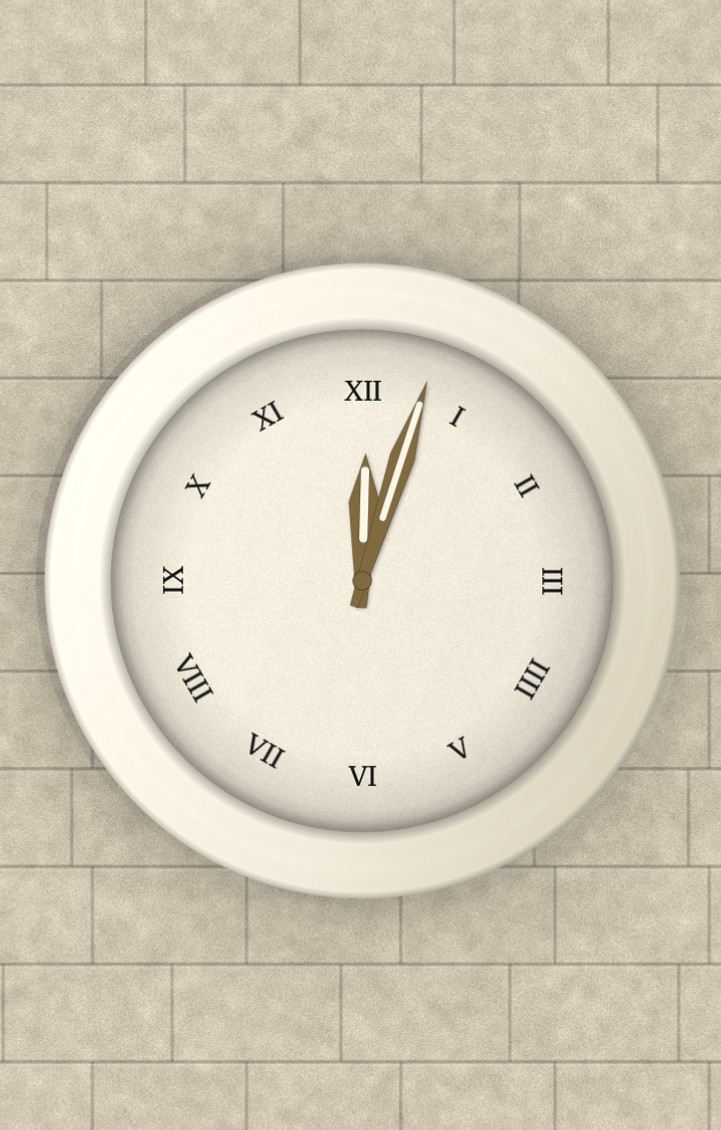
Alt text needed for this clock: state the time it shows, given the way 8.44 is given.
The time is 12.03
